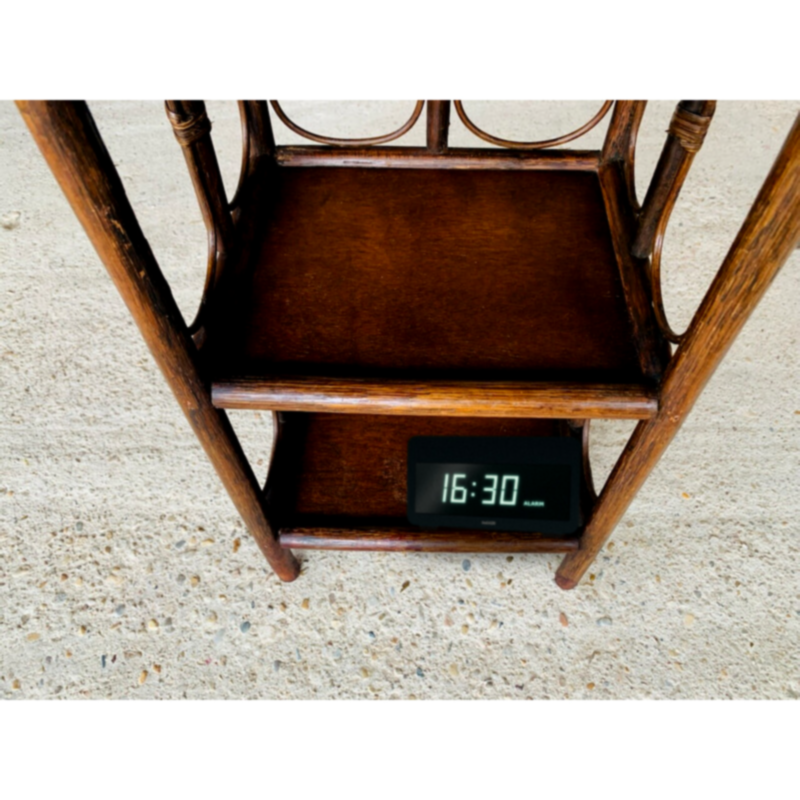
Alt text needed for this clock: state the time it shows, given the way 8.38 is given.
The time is 16.30
